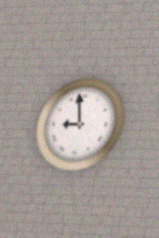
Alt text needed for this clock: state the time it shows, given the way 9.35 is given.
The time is 8.58
